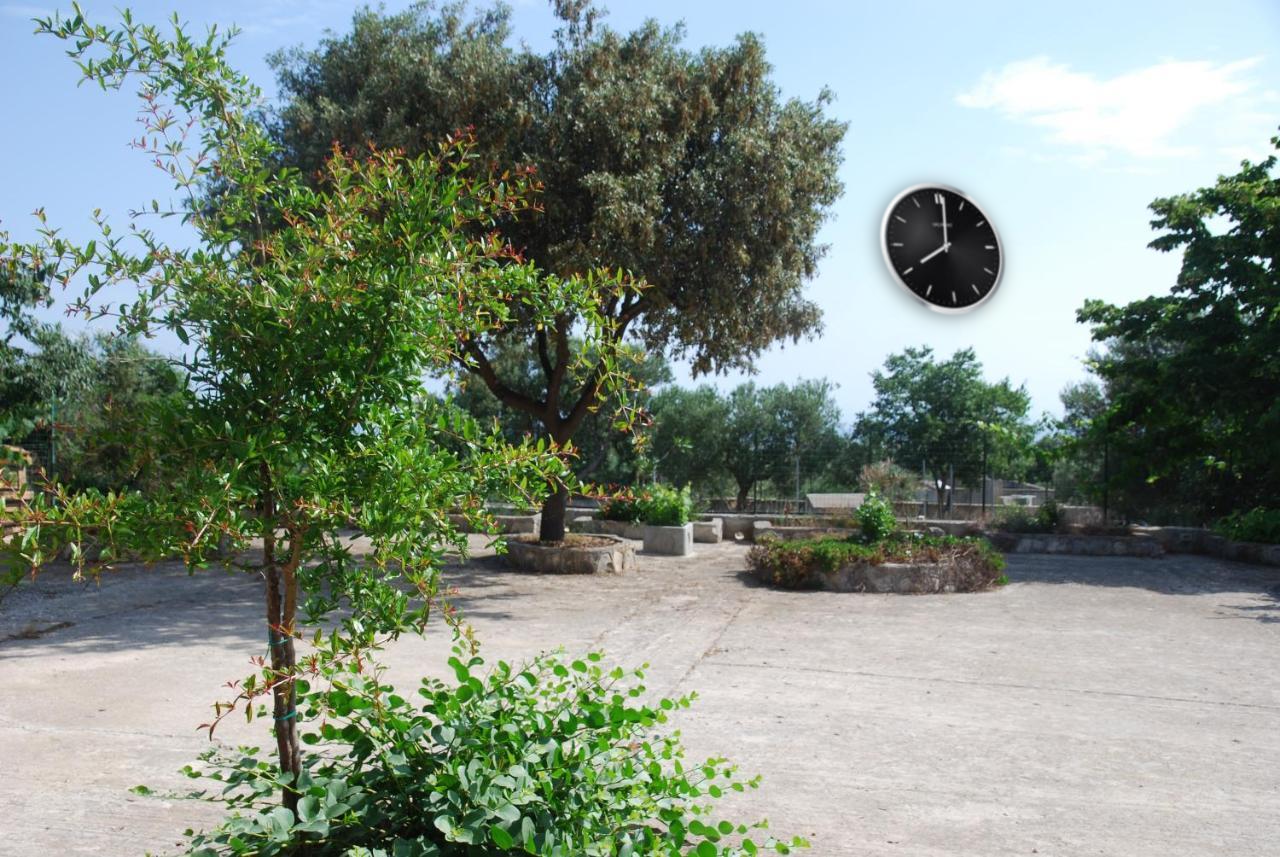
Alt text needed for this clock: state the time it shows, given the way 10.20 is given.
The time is 8.01
